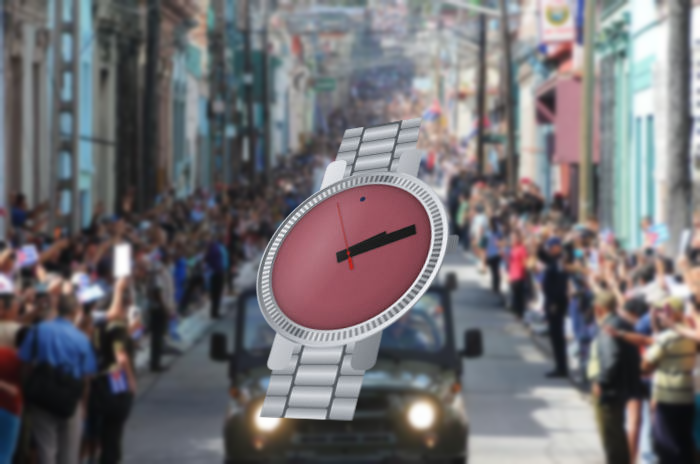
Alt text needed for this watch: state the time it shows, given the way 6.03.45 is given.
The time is 2.11.56
